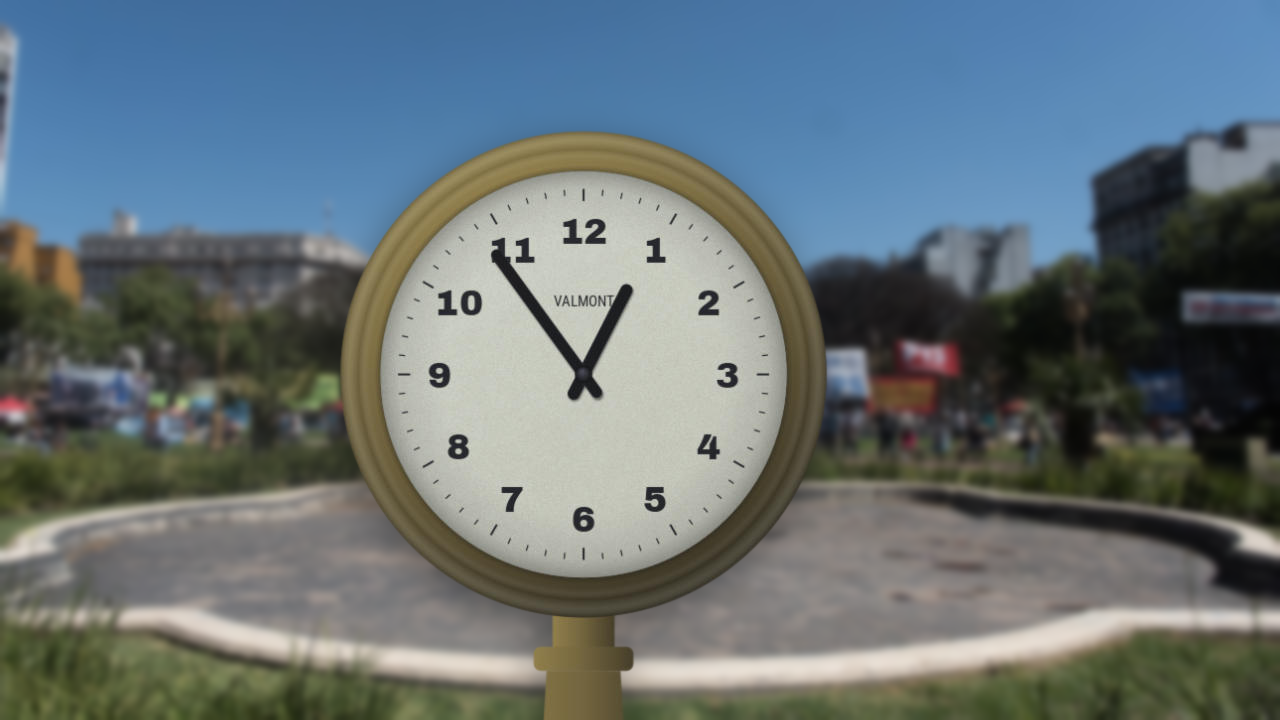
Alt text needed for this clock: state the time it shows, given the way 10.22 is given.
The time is 12.54
